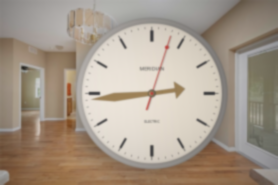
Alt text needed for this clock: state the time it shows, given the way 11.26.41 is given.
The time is 2.44.03
